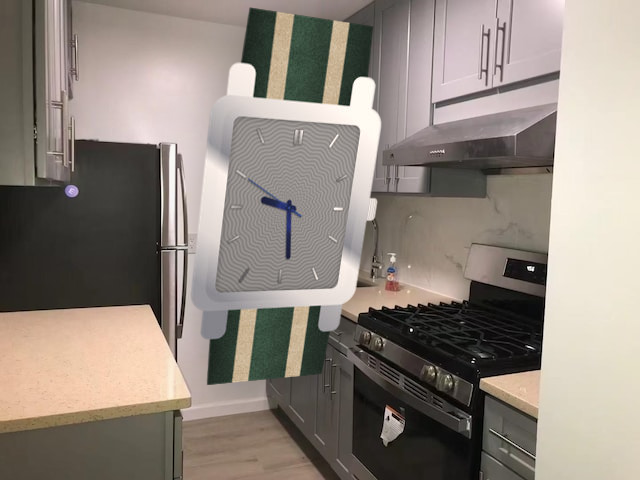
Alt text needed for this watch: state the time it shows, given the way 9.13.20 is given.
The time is 9.28.50
